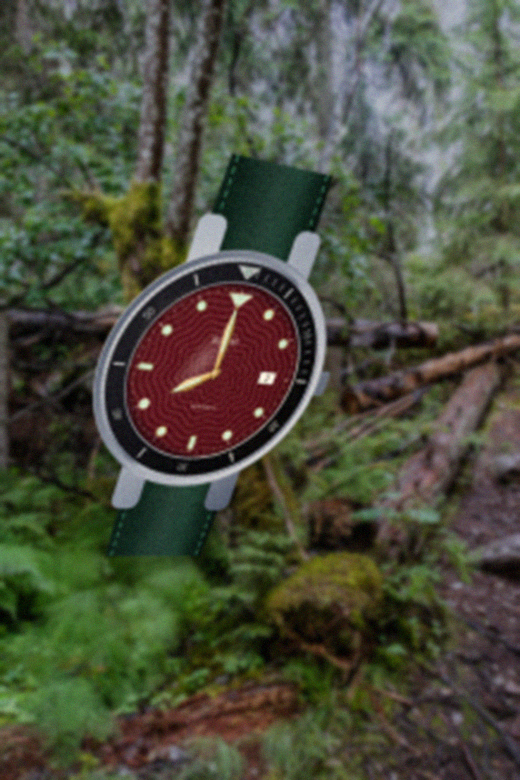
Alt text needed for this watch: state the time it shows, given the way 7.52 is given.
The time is 8.00
